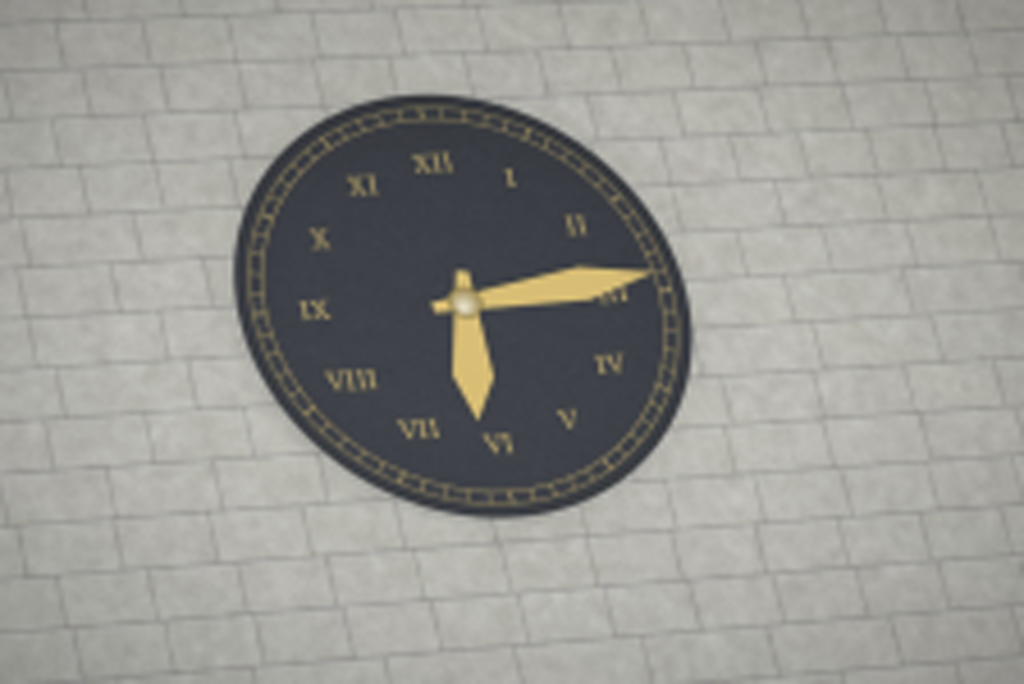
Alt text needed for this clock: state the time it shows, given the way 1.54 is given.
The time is 6.14
